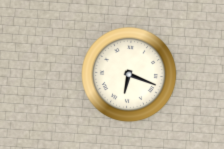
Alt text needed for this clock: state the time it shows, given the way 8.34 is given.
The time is 6.18
